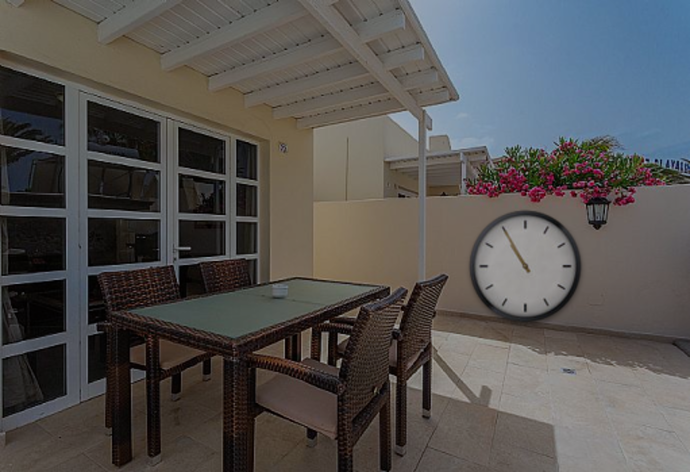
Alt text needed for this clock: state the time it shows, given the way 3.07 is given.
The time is 10.55
